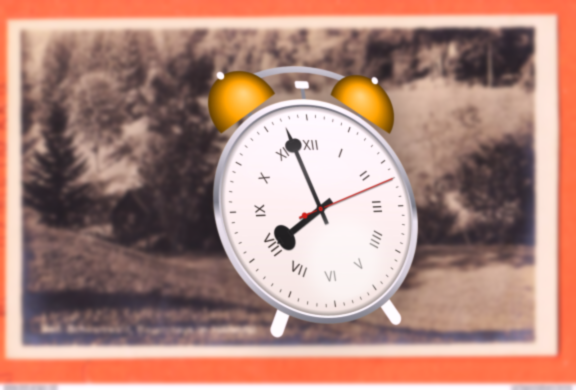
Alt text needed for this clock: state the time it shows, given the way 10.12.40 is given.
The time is 7.57.12
